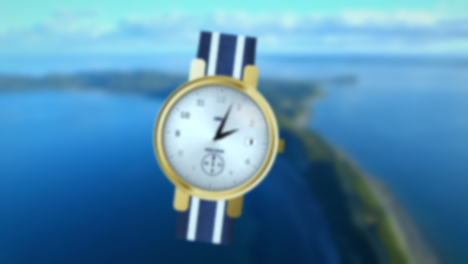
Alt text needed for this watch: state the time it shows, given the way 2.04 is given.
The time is 2.03
